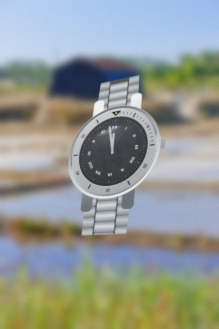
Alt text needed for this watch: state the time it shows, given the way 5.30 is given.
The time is 11.58
